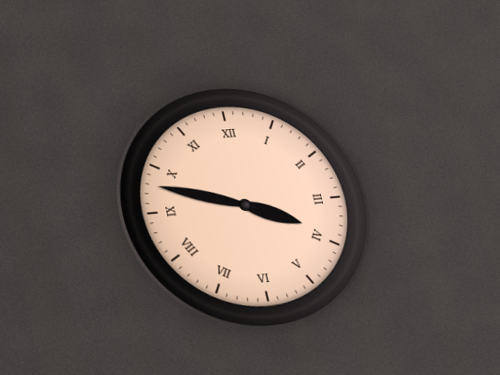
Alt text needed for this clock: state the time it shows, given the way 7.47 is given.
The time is 3.48
